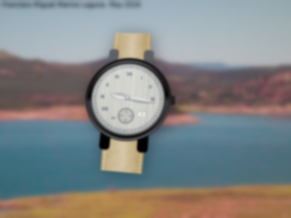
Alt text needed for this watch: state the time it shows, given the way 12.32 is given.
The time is 9.16
